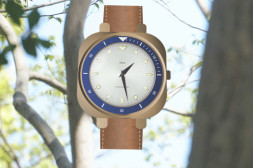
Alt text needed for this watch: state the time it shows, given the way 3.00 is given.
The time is 1.28
